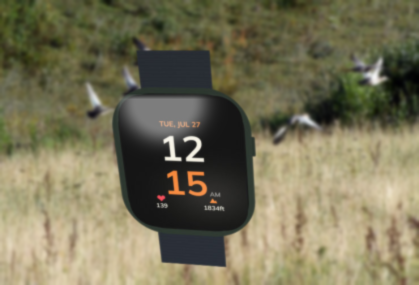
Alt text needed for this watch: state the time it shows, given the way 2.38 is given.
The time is 12.15
